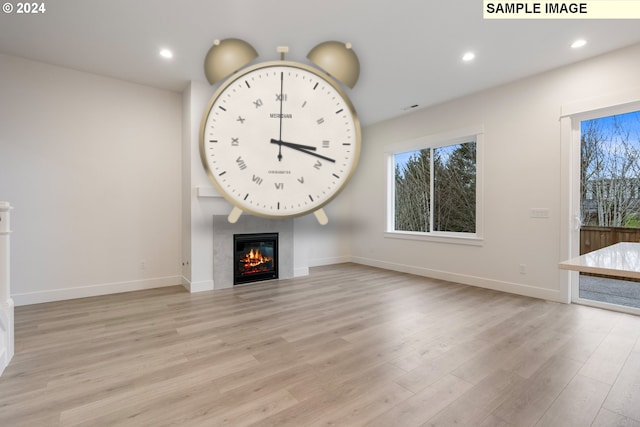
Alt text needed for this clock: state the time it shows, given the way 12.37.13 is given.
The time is 3.18.00
